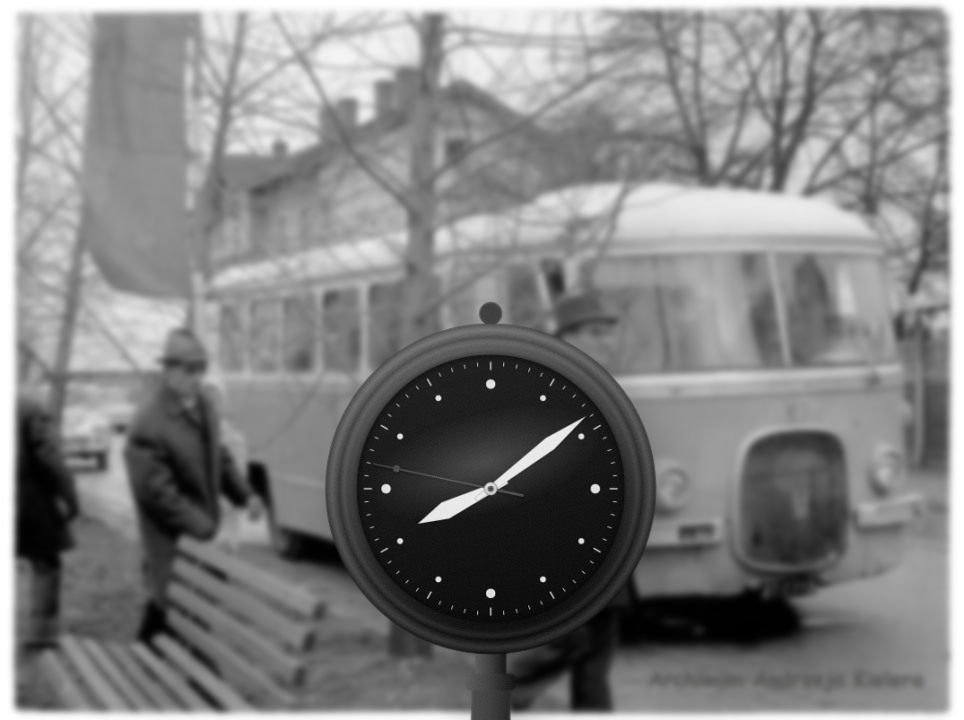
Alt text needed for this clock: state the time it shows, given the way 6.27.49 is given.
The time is 8.08.47
